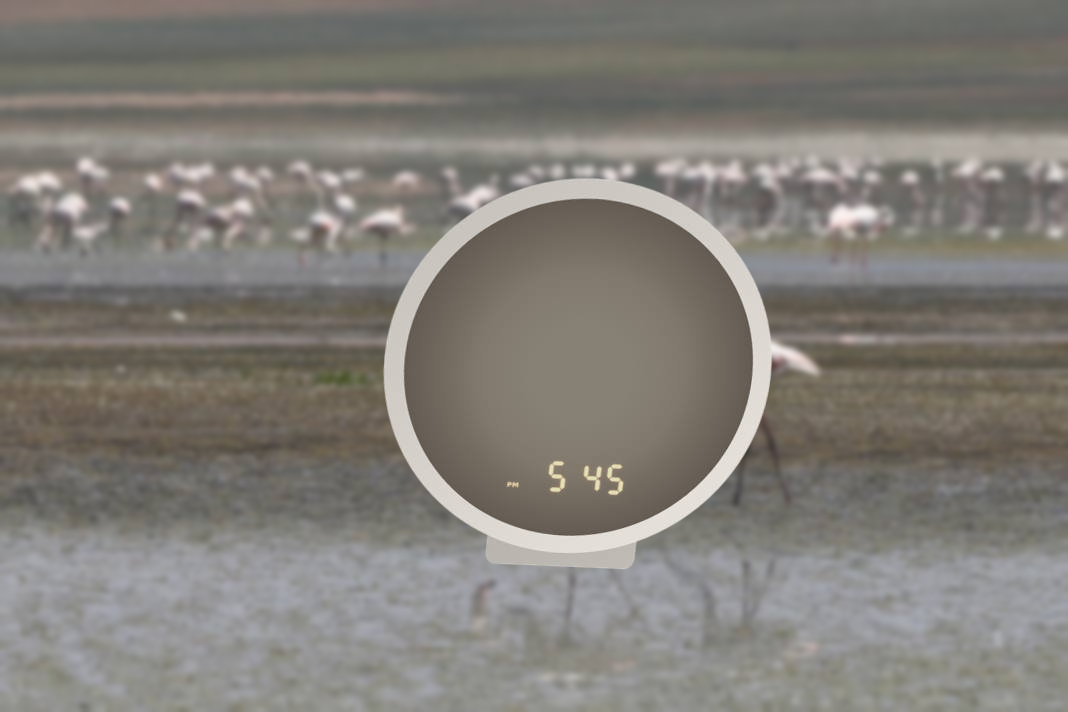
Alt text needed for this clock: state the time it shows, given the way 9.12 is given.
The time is 5.45
